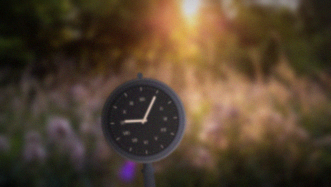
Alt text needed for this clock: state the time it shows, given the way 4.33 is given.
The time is 9.05
